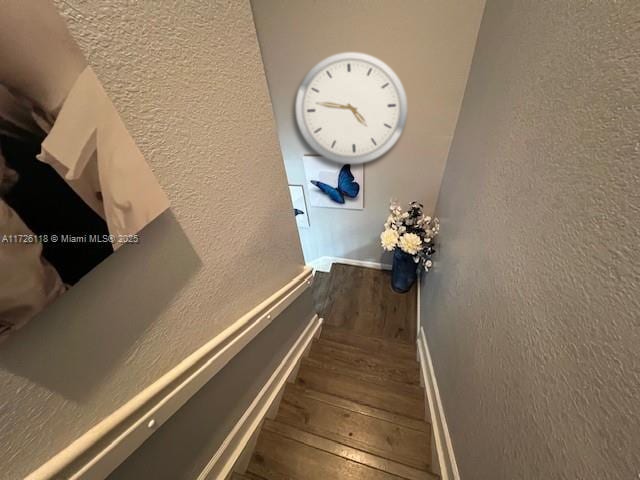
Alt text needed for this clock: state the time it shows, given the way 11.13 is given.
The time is 4.47
